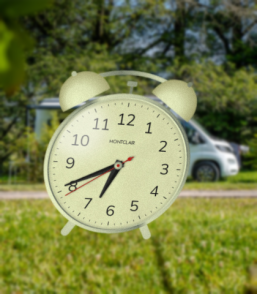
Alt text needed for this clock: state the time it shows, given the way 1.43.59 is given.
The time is 6.40.39
